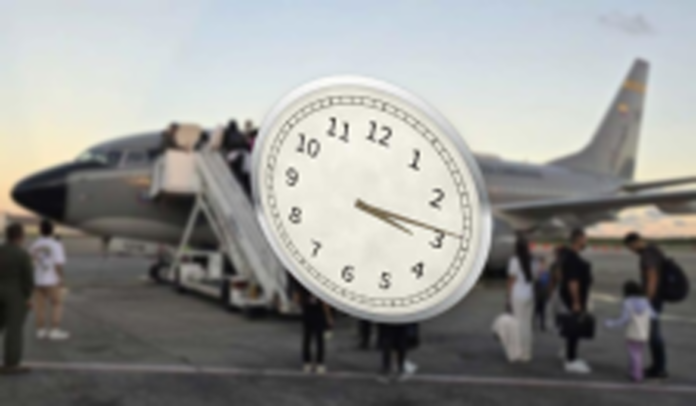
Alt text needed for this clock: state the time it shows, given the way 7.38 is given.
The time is 3.14
